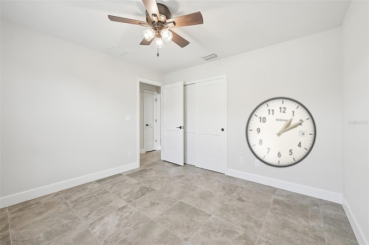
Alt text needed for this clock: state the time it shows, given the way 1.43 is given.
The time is 1.10
